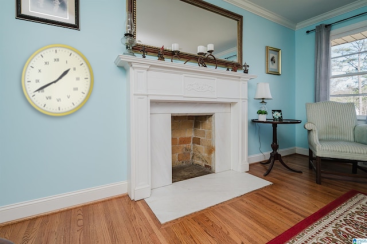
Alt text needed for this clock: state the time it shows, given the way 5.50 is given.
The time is 1.41
